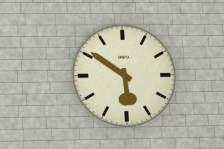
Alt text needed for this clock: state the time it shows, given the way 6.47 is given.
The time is 5.51
